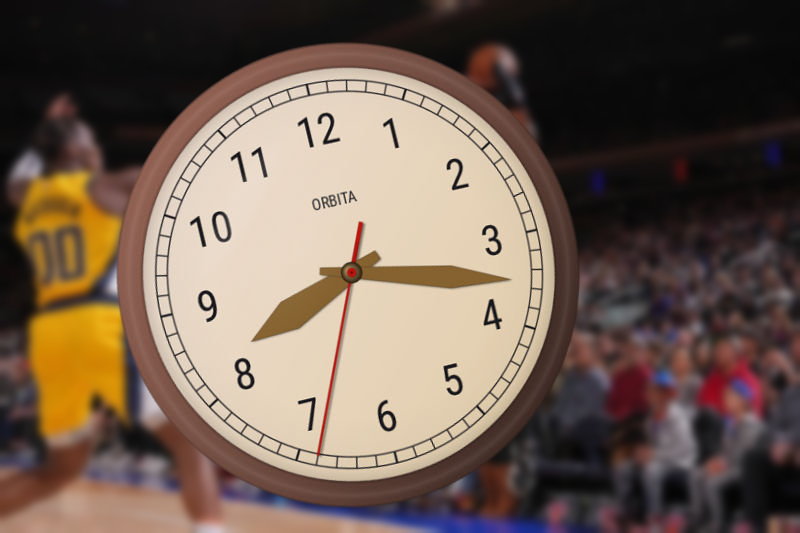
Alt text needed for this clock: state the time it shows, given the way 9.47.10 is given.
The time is 8.17.34
